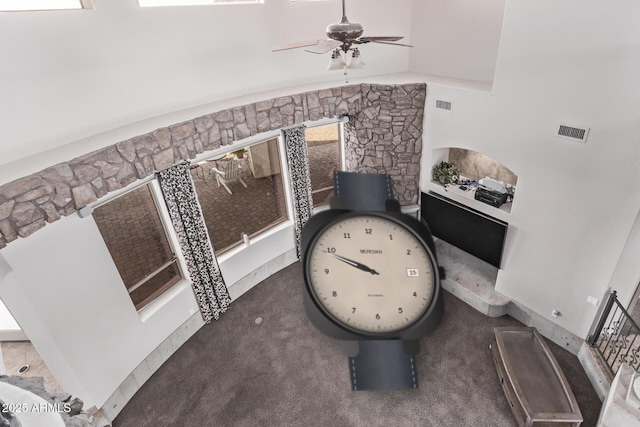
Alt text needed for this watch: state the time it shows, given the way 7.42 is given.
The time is 9.49
